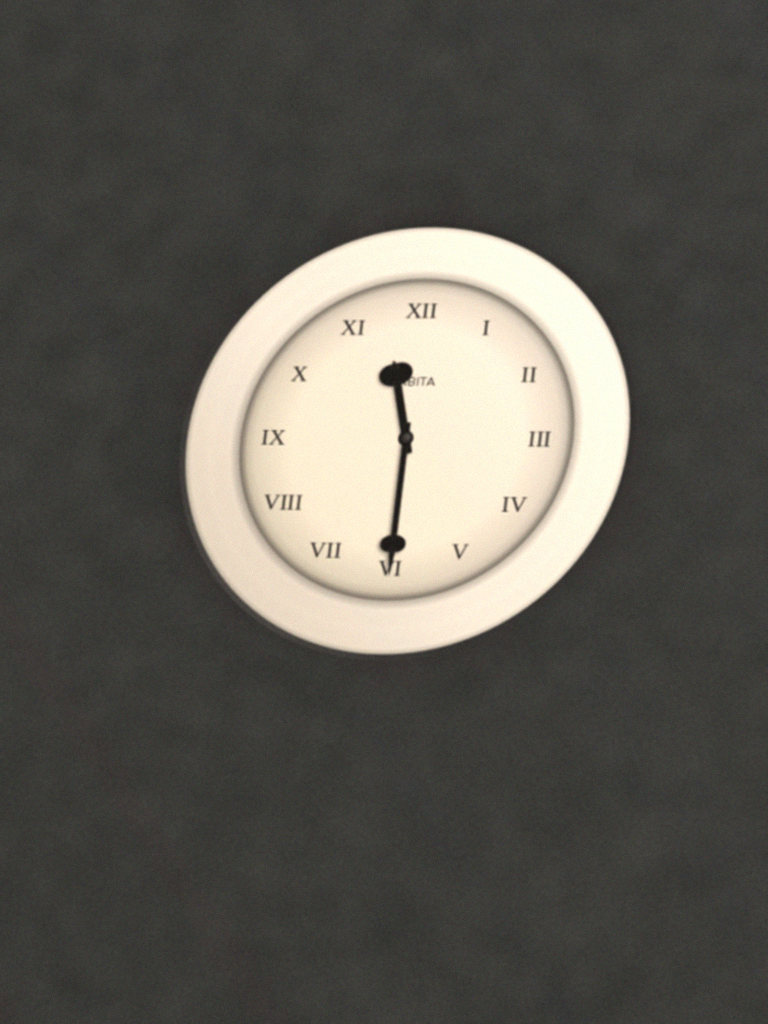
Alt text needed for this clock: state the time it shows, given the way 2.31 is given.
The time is 11.30
